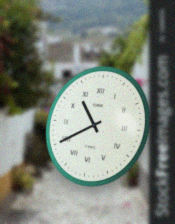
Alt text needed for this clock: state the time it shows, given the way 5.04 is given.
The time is 10.40
